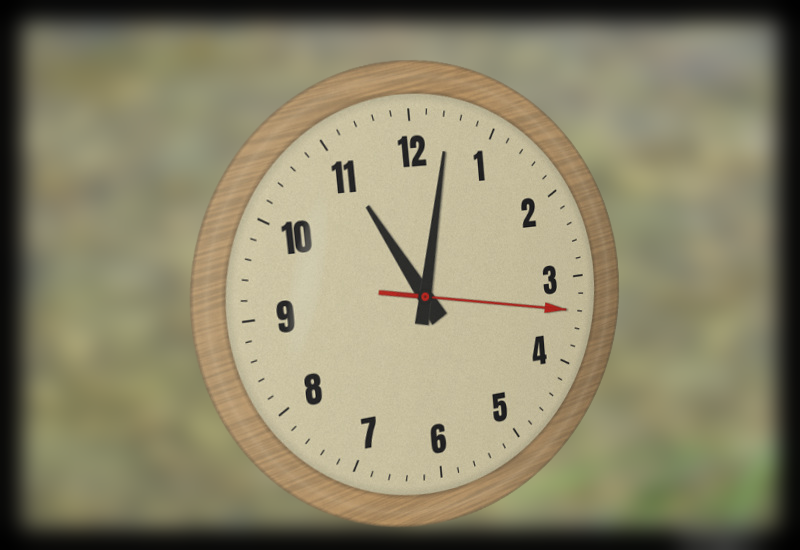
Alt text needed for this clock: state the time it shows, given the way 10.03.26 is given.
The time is 11.02.17
